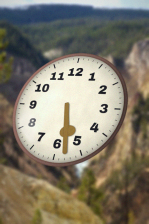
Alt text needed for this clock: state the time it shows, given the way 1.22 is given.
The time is 5.28
